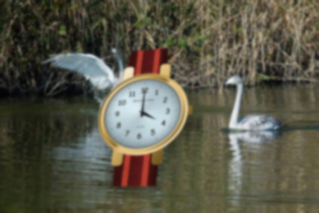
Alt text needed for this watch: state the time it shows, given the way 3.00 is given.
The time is 4.00
